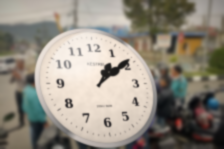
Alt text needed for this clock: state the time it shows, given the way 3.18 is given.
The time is 1.09
